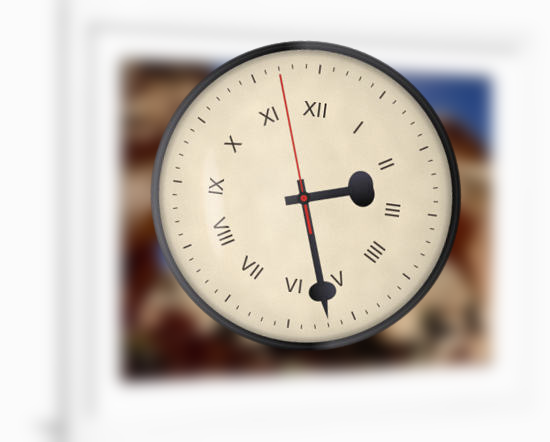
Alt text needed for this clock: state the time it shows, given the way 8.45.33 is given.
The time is 2.26.57
